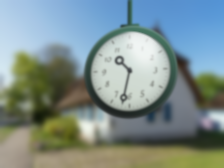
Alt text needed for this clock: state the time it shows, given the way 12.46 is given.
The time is 10.32
